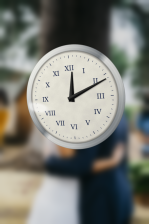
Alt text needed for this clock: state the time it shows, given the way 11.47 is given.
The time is 12.11
